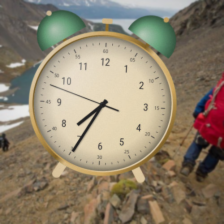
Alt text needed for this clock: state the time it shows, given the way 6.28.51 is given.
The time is 7.34.48
